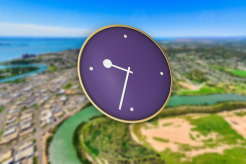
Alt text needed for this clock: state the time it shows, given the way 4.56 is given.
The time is 9.33
